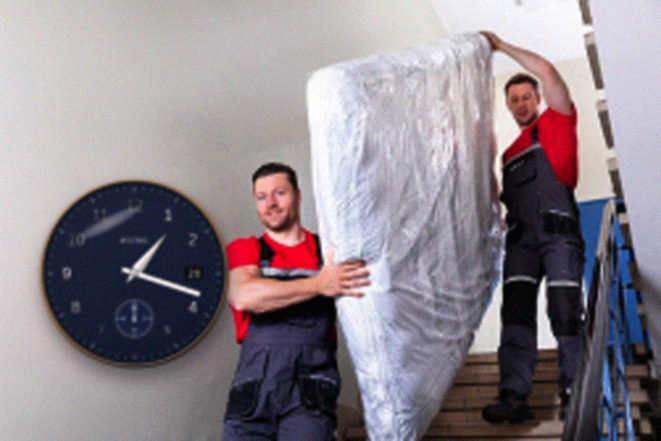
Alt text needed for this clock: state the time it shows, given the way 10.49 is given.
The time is 1.18
